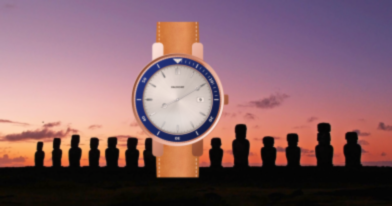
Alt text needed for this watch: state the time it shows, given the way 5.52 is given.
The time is 8.10
